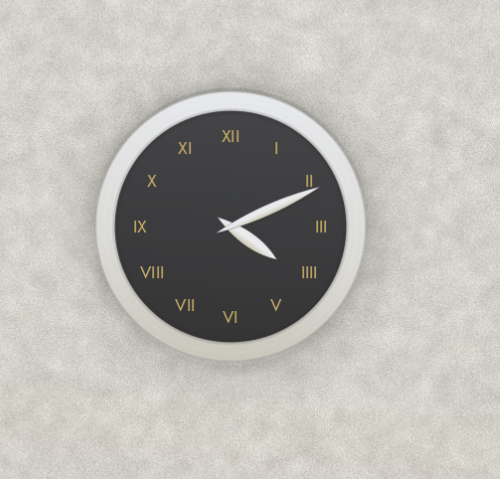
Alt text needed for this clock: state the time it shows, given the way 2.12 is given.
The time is 4.11
